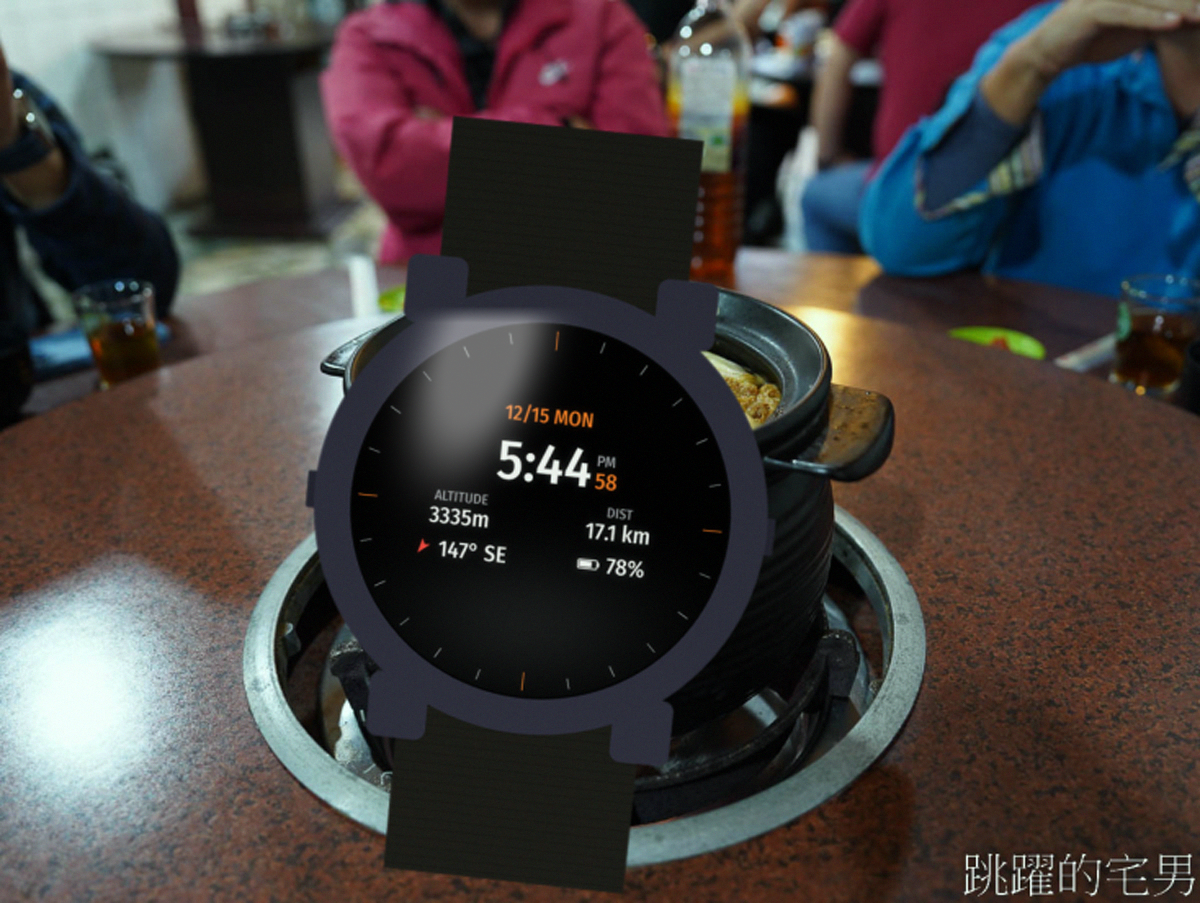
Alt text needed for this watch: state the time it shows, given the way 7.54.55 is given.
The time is 5.44.58
